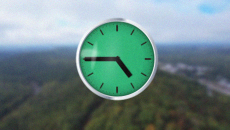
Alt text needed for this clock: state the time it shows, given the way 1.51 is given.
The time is 4.45
